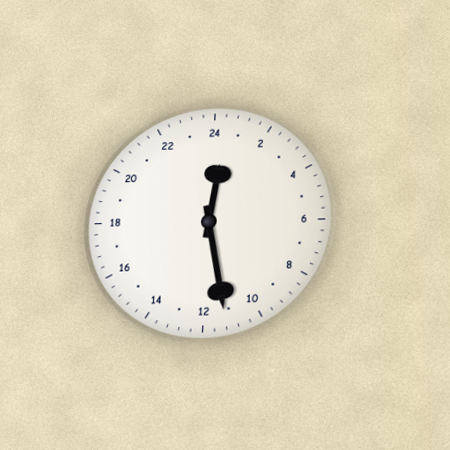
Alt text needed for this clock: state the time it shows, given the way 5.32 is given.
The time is 0.28
